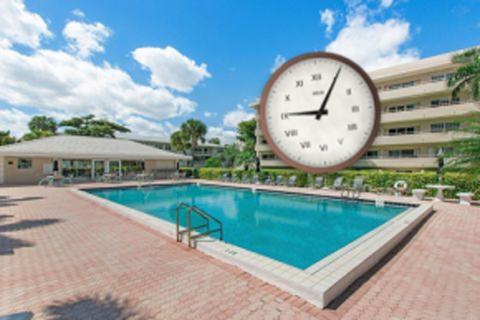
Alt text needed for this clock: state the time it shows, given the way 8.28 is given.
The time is 9.05
